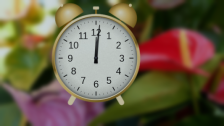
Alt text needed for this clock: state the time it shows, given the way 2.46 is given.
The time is 12.01
